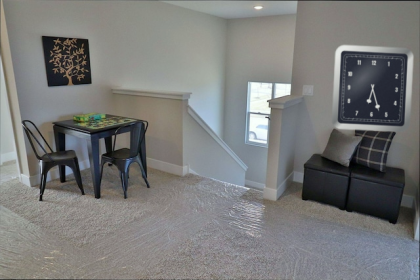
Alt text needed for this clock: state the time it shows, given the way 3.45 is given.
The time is 6.27
